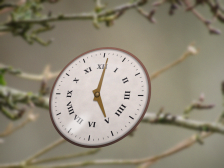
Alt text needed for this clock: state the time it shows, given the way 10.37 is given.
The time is 5.01
